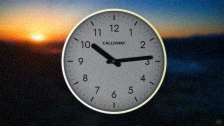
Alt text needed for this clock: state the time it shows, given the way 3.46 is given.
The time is 10.14
